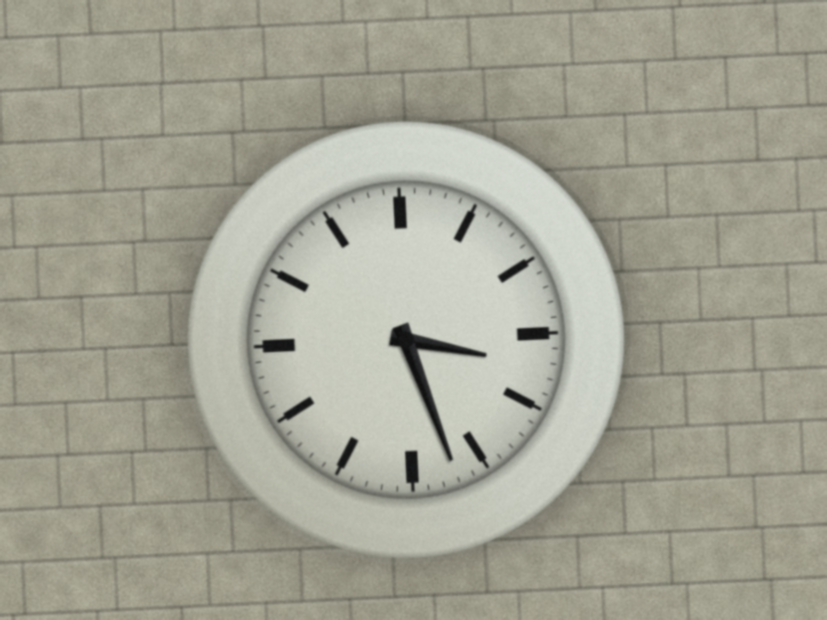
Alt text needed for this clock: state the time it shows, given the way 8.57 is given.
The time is 3.27
